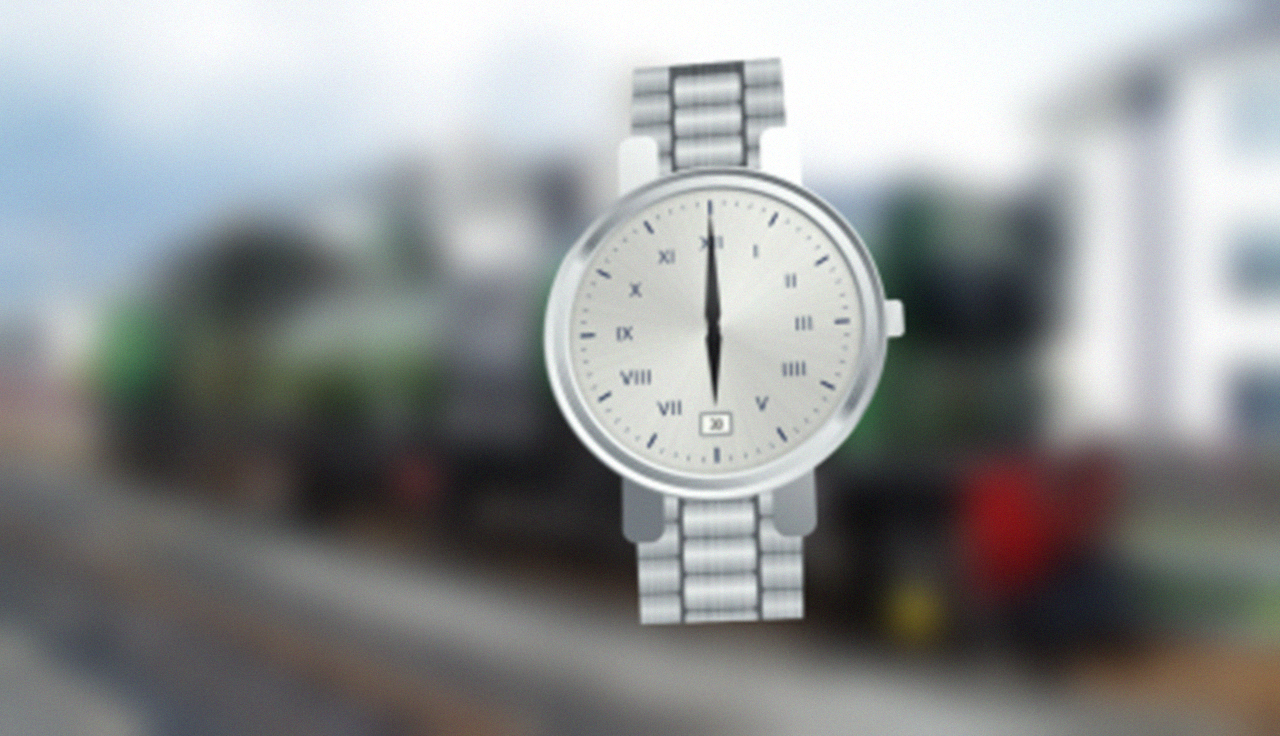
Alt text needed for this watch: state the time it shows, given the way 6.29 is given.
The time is 6.00
